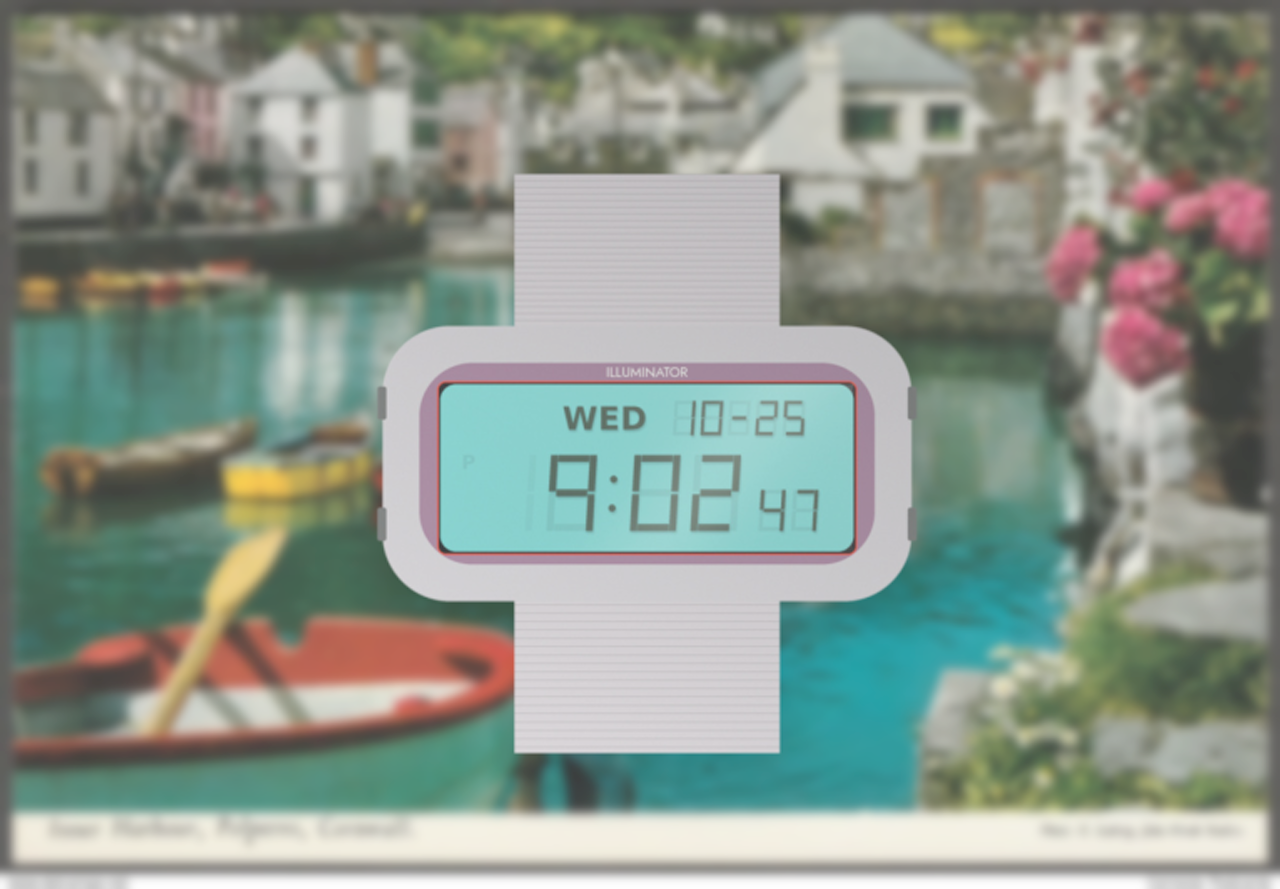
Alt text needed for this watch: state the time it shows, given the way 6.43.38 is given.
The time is 9.02.47
